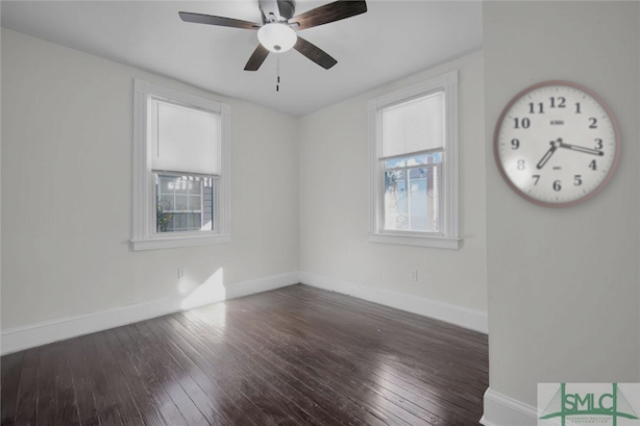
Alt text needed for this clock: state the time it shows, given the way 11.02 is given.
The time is 7.17
